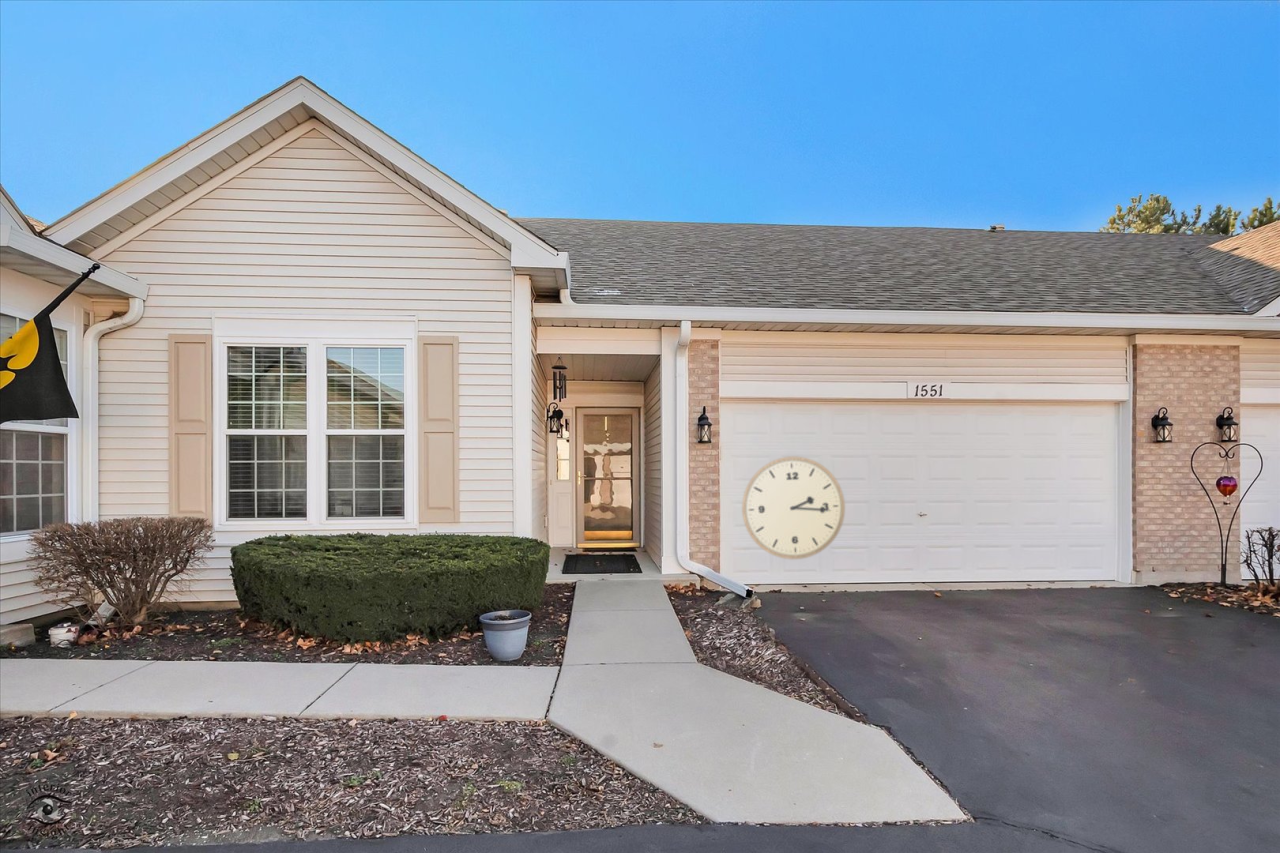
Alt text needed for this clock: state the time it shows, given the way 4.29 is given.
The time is 2.16
